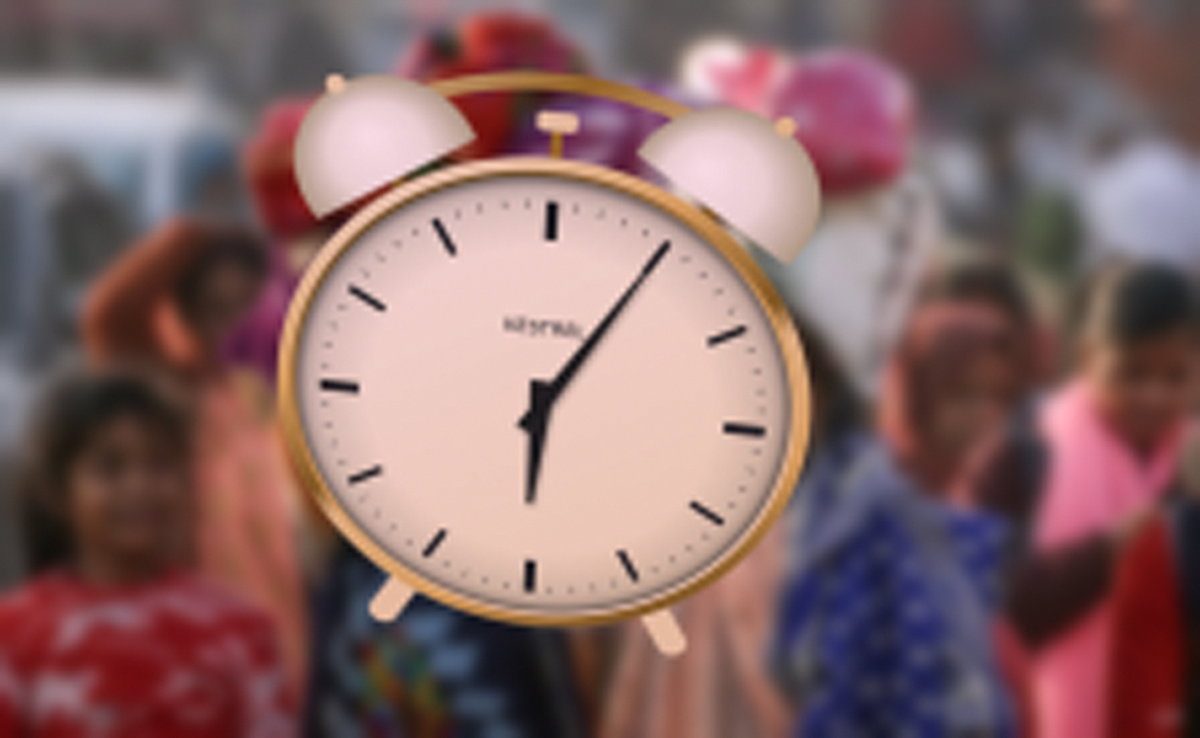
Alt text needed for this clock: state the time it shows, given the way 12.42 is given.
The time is 6.05
